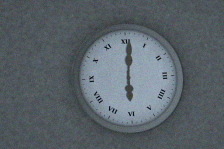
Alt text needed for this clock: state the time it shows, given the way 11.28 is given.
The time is 6.01
